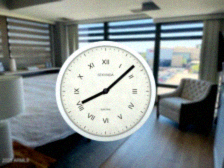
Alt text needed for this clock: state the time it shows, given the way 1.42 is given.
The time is 8.08
